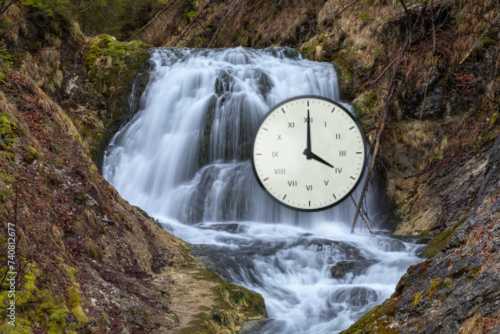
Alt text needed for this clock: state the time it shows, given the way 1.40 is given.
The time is 4.00
